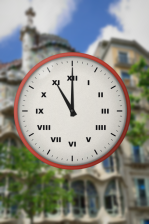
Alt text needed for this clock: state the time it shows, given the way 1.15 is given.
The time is 11.00
